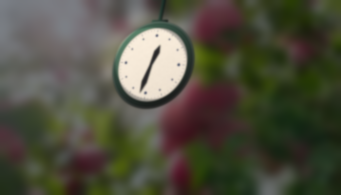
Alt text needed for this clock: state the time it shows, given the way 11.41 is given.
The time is 12.32
